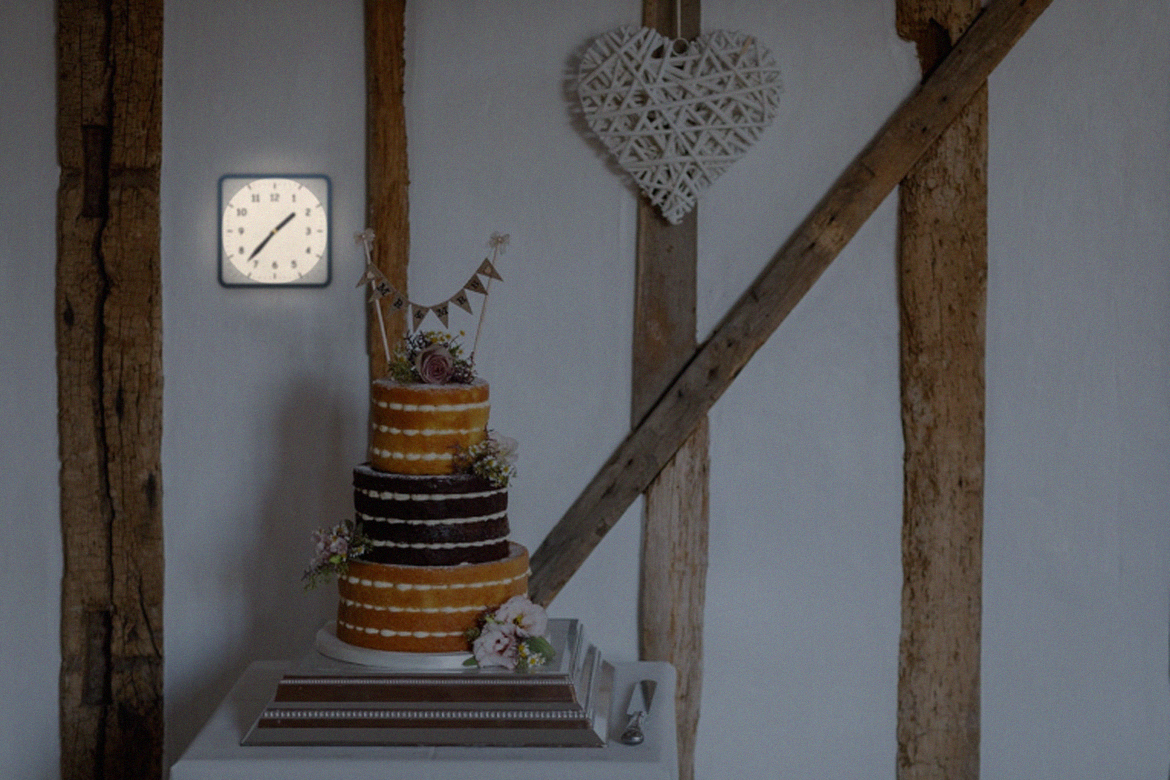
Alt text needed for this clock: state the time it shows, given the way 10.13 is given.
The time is 1.37
